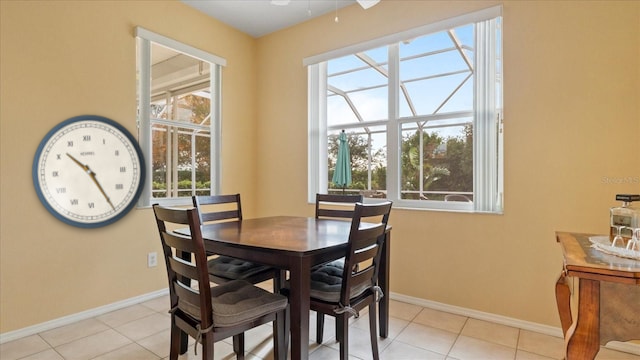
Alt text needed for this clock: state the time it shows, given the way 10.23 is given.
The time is 10.25
